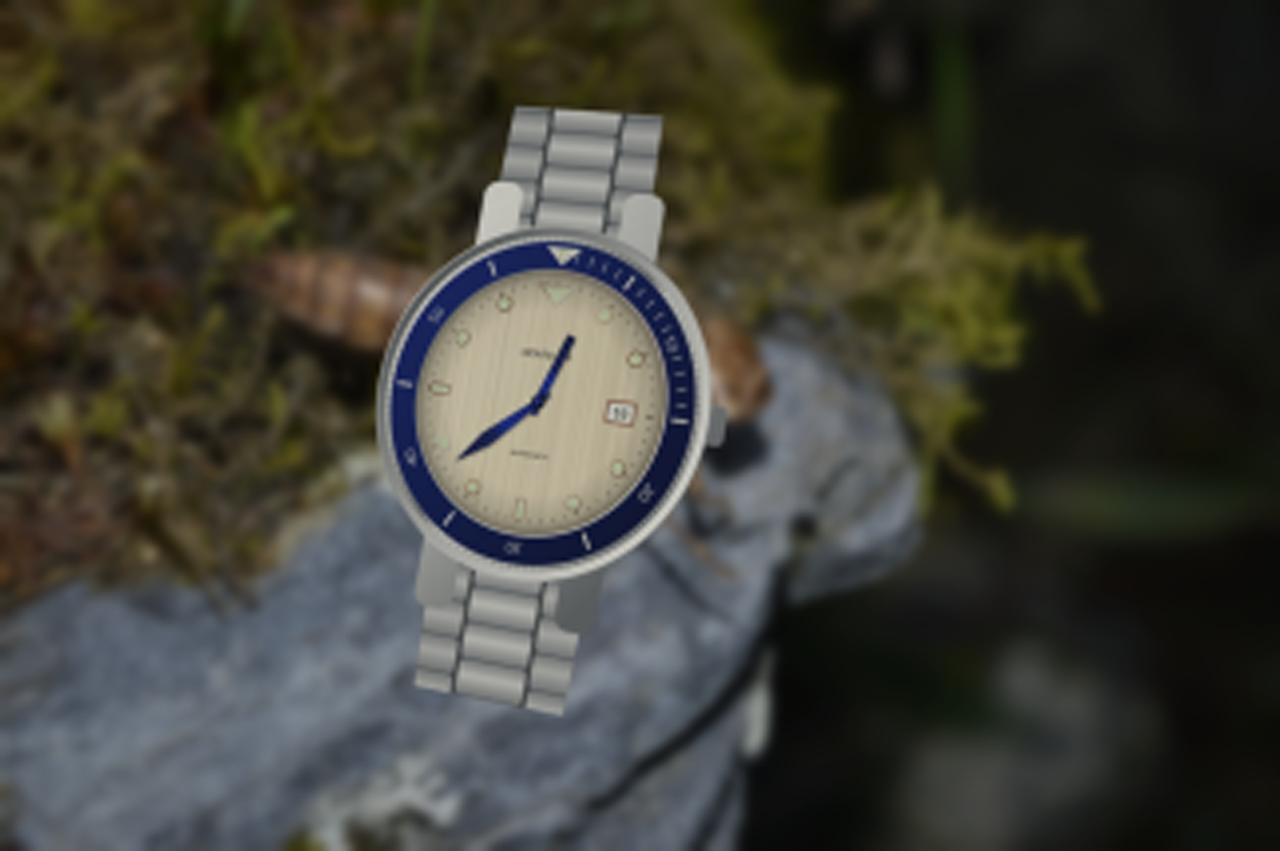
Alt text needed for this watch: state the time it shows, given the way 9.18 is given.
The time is 12.38
